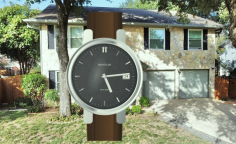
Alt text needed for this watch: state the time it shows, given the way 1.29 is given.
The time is 5.14
